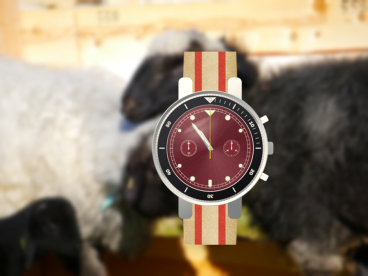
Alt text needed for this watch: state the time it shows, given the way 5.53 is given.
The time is 10.54
